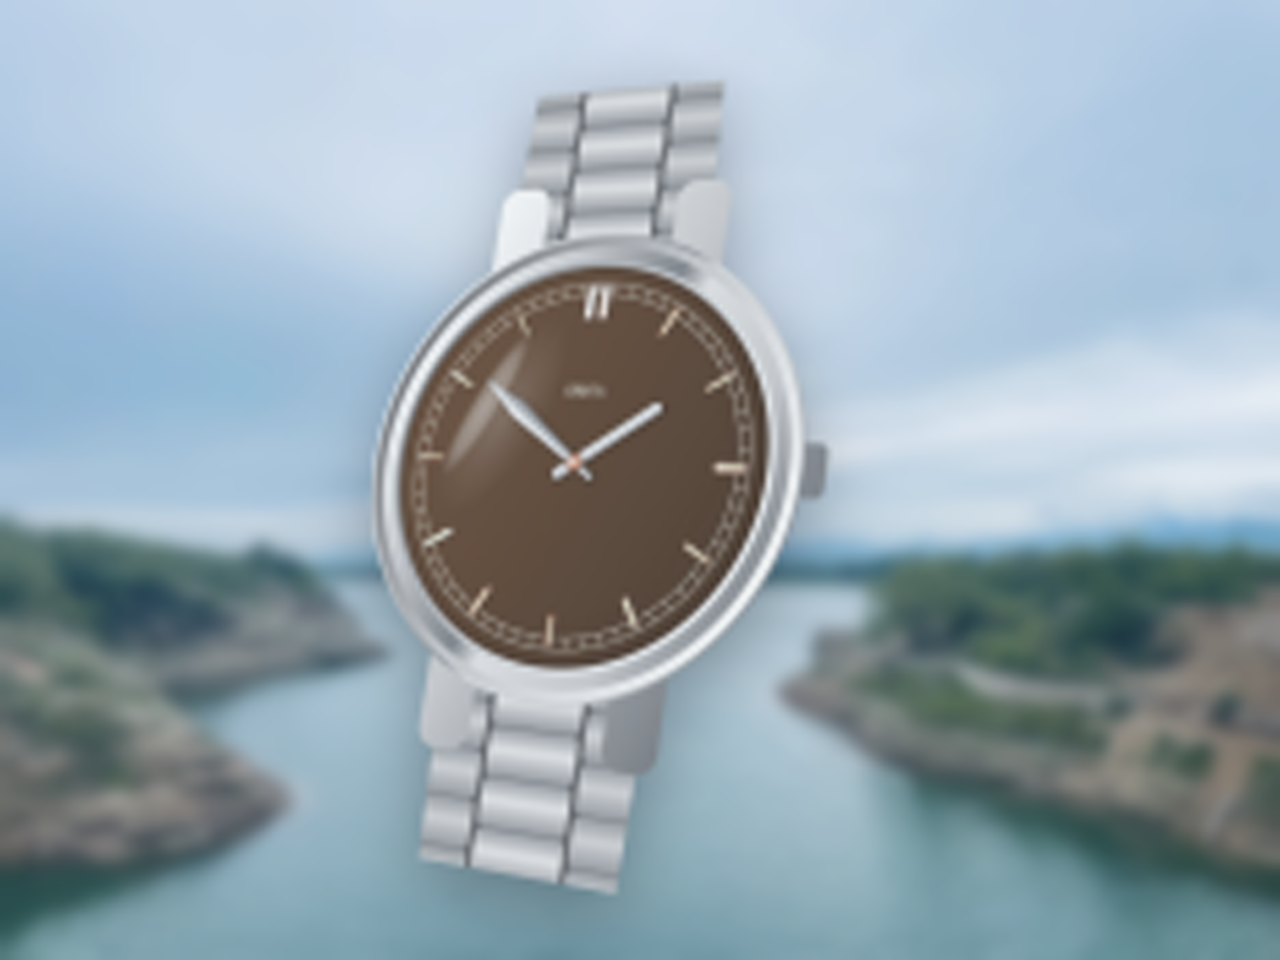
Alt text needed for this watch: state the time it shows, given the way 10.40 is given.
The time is 1.51
